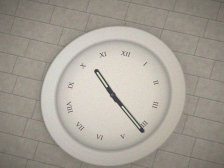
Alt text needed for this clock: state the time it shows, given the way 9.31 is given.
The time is 10.21
